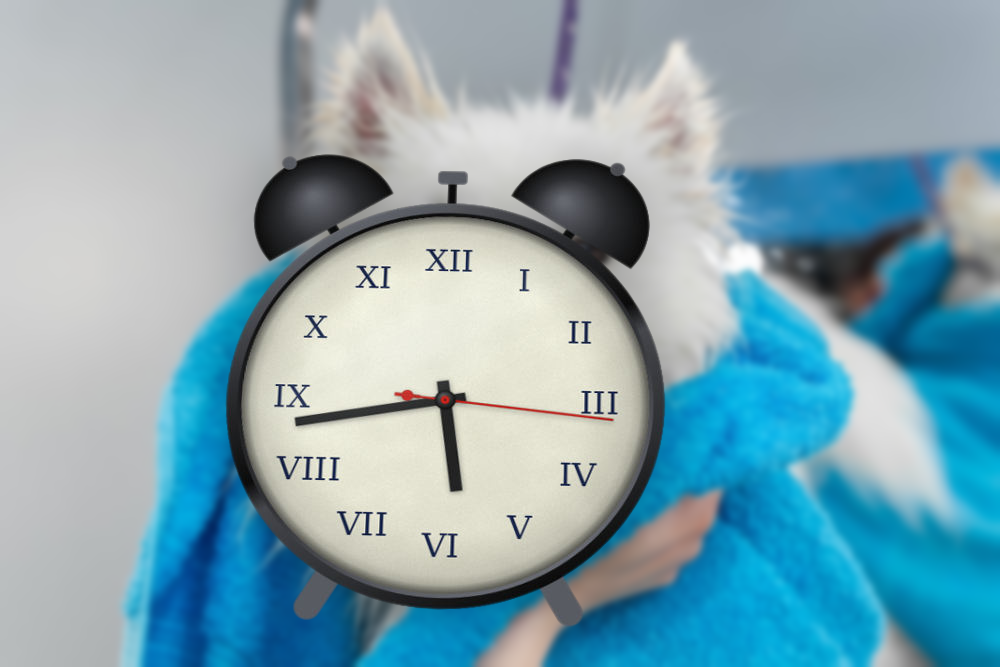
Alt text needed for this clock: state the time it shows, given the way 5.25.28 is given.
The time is 5.43.16
